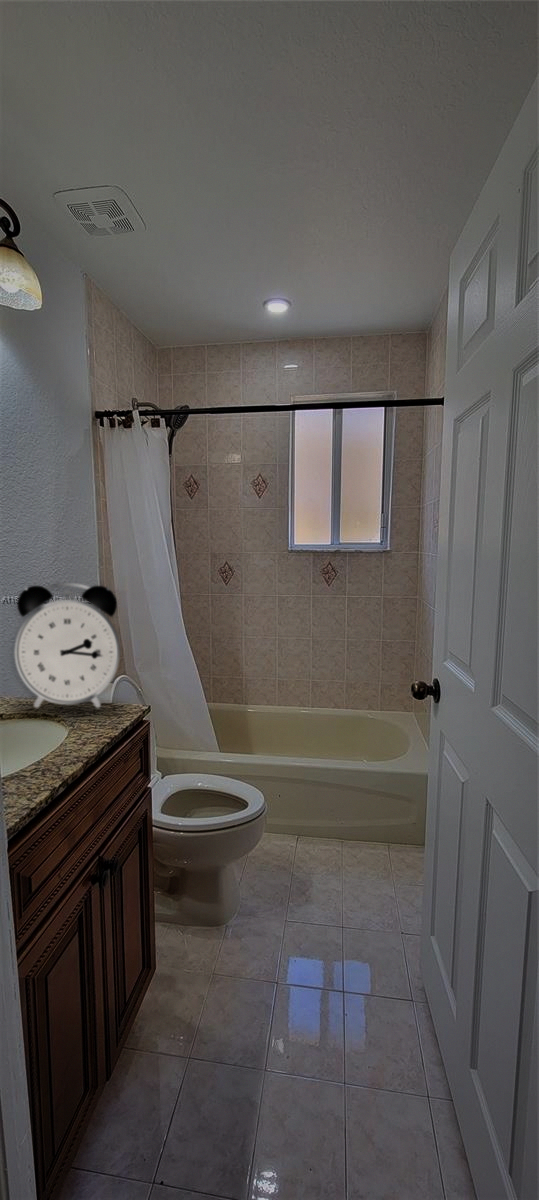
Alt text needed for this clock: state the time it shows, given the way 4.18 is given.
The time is 2.16
